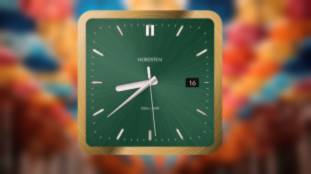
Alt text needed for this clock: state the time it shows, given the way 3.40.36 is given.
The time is 8.38.29
